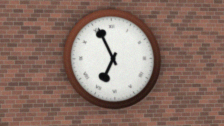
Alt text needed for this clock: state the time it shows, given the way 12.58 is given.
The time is 6.56
